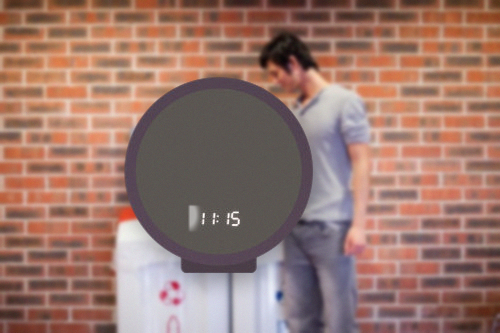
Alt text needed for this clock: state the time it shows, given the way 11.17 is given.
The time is 11.15
